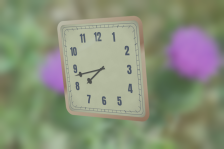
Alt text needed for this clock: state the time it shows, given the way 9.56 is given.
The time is 7.43
